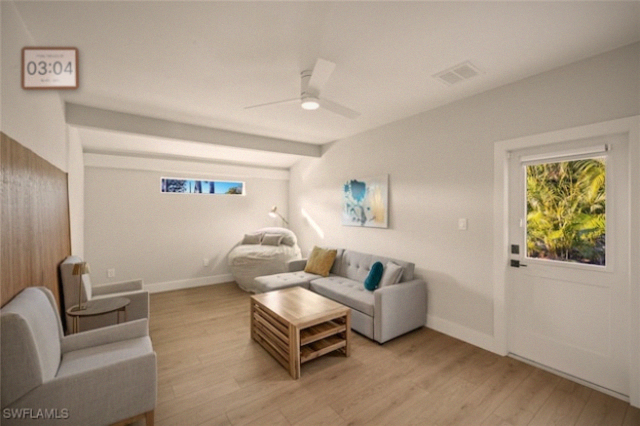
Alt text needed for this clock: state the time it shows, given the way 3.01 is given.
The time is 3.04
